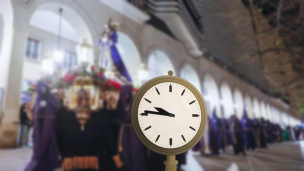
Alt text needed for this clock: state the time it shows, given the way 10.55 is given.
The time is 9.46
